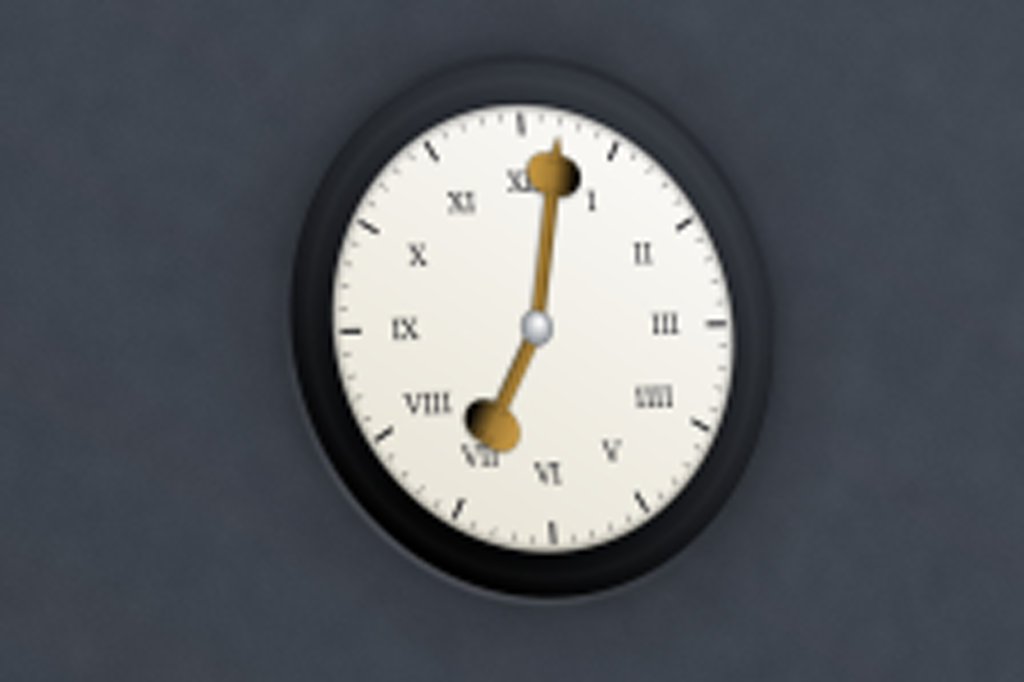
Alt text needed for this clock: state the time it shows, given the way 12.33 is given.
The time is 7.02
